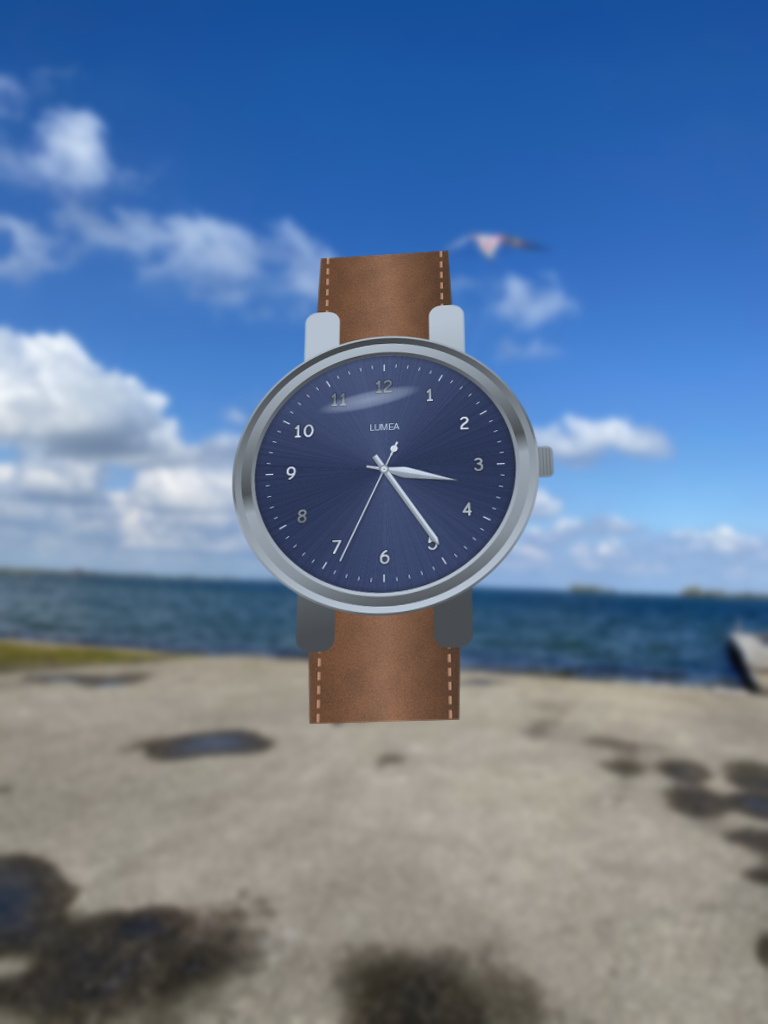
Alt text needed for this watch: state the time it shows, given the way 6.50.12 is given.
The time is 3.24.34
